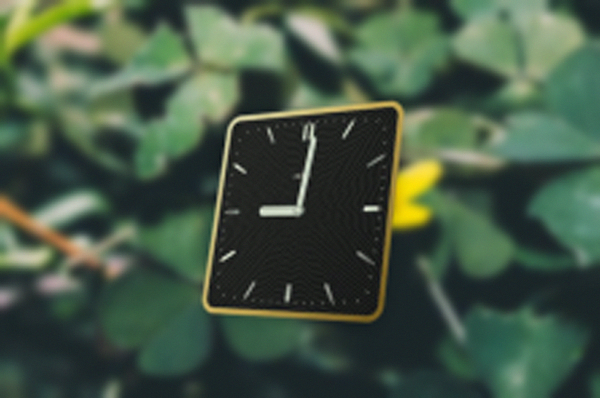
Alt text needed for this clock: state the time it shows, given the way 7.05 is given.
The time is 9.01
